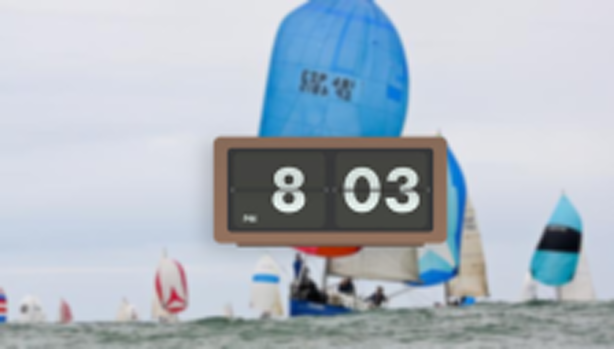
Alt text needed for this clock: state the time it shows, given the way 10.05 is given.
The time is 8.03
